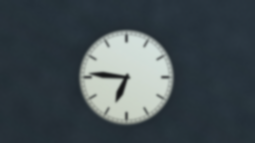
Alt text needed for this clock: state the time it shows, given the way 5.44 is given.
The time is 6.46
